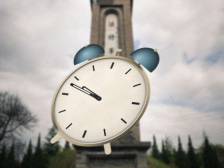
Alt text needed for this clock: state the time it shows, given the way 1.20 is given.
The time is 9.48
